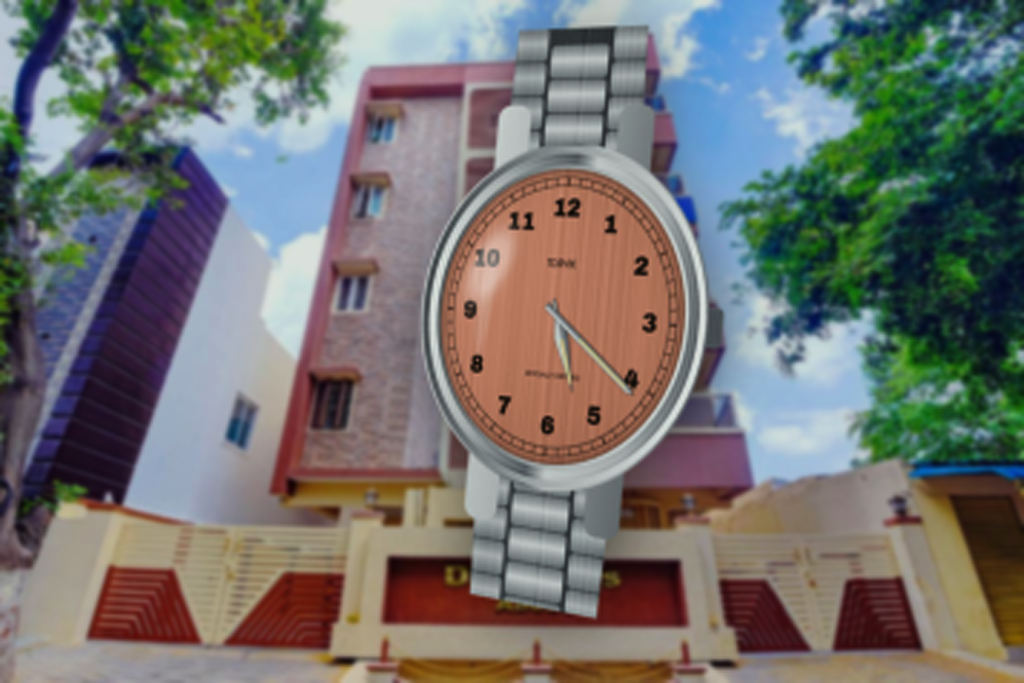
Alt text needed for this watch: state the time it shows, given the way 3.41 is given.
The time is 5.21
